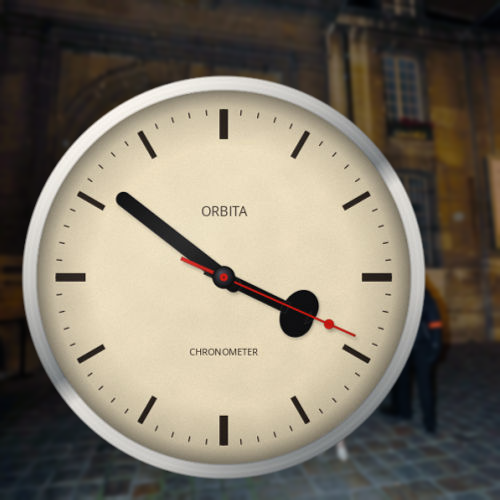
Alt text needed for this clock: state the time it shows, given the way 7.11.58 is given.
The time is 3.51.19
